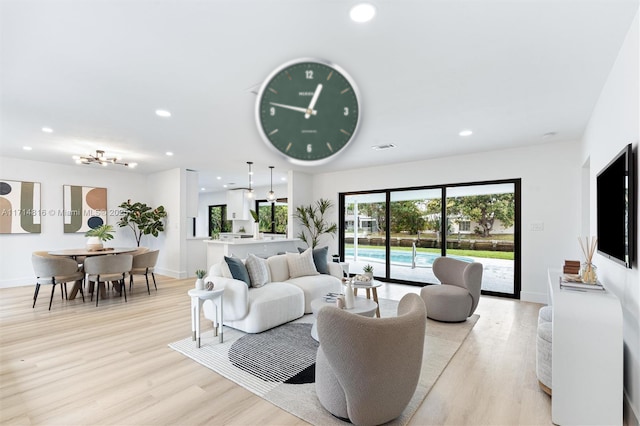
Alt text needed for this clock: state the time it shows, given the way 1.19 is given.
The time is 12.47
